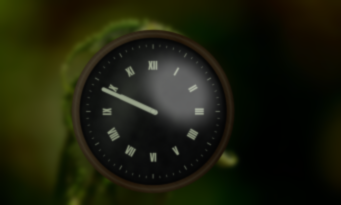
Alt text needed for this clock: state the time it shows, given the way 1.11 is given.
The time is 9.49
